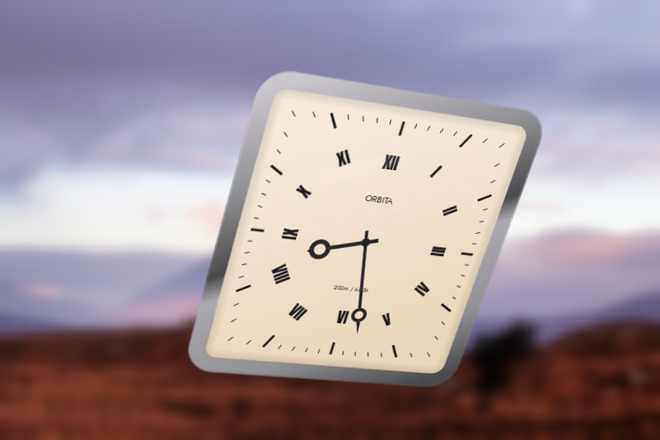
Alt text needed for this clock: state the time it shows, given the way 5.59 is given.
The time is 8.28
